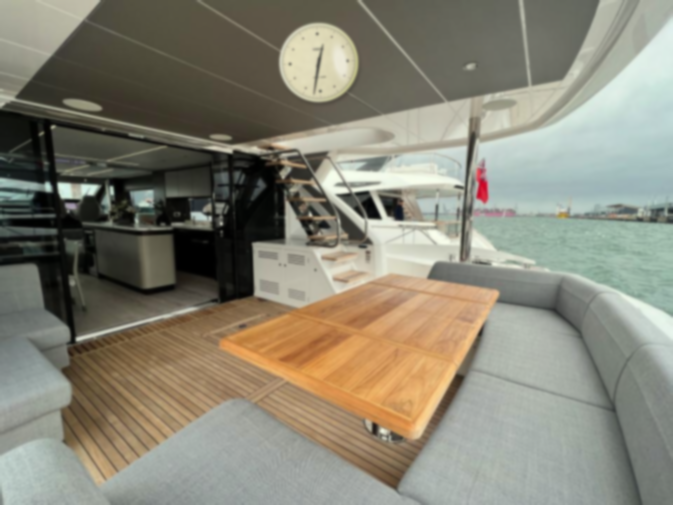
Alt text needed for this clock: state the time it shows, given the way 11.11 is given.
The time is 12.32
